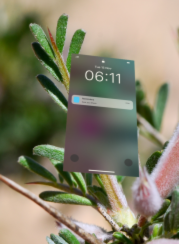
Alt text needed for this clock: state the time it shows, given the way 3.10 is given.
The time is 6.11
